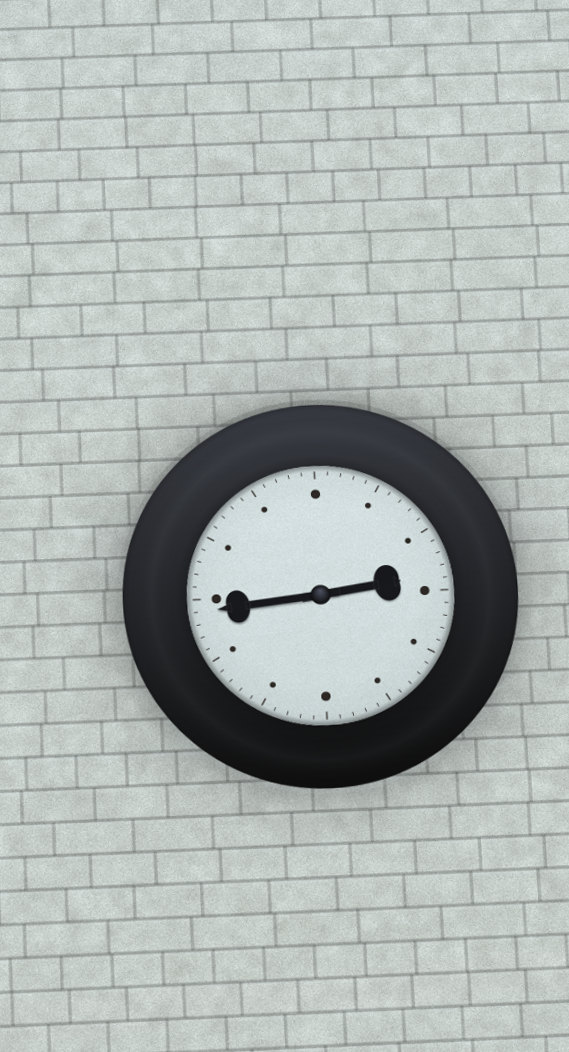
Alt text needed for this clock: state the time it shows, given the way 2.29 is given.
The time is 2.44
